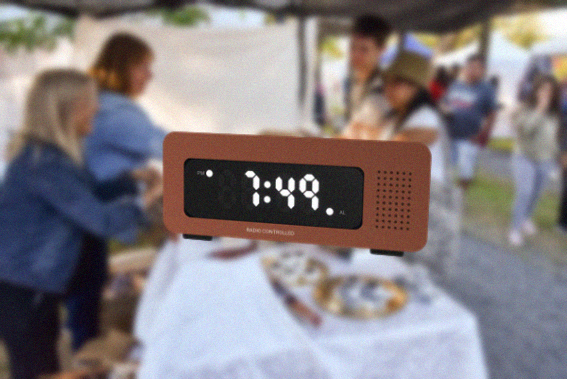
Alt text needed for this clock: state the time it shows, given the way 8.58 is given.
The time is 7.49
